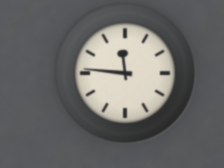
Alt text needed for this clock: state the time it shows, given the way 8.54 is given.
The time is 11.46
